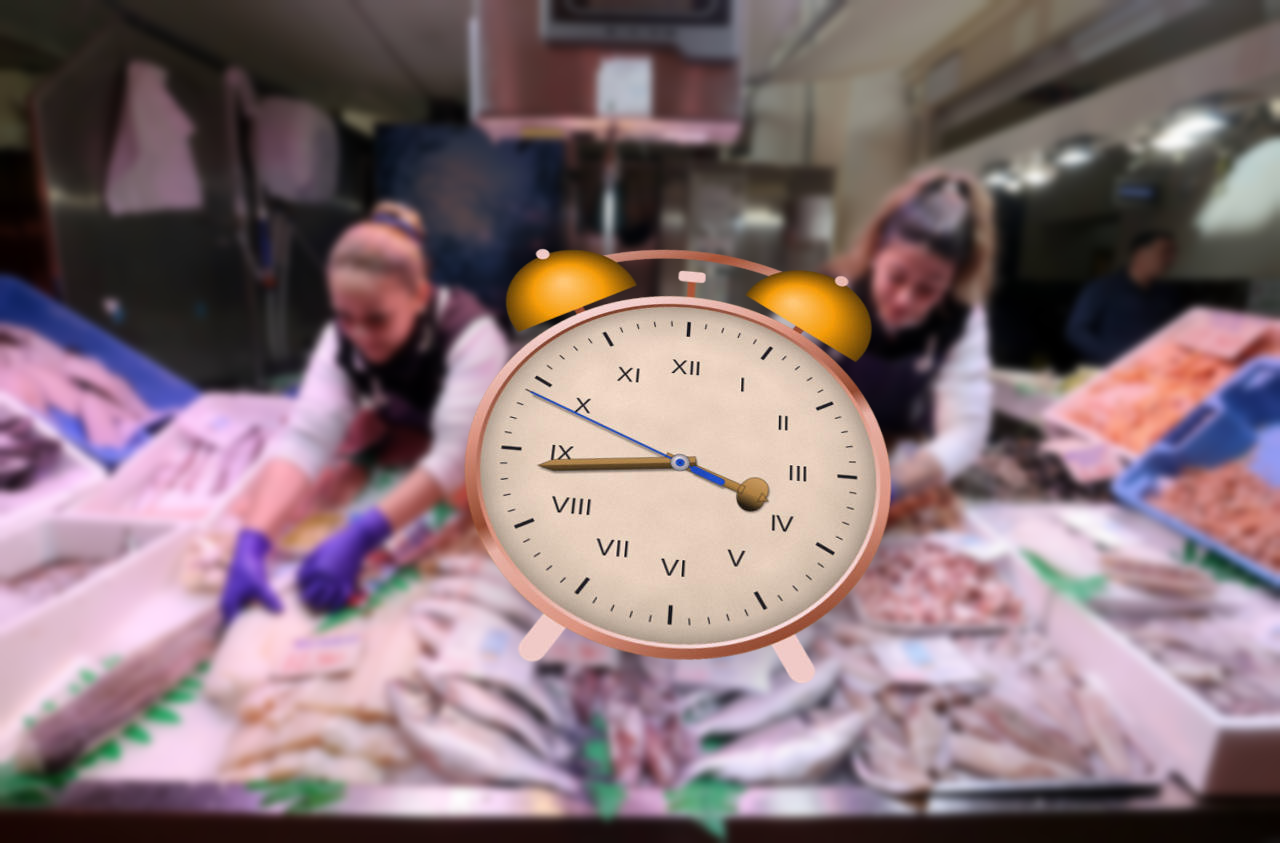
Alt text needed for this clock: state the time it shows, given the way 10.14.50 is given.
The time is 3.43.49
